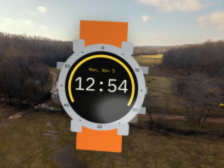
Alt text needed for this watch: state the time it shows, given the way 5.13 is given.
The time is 12.54
